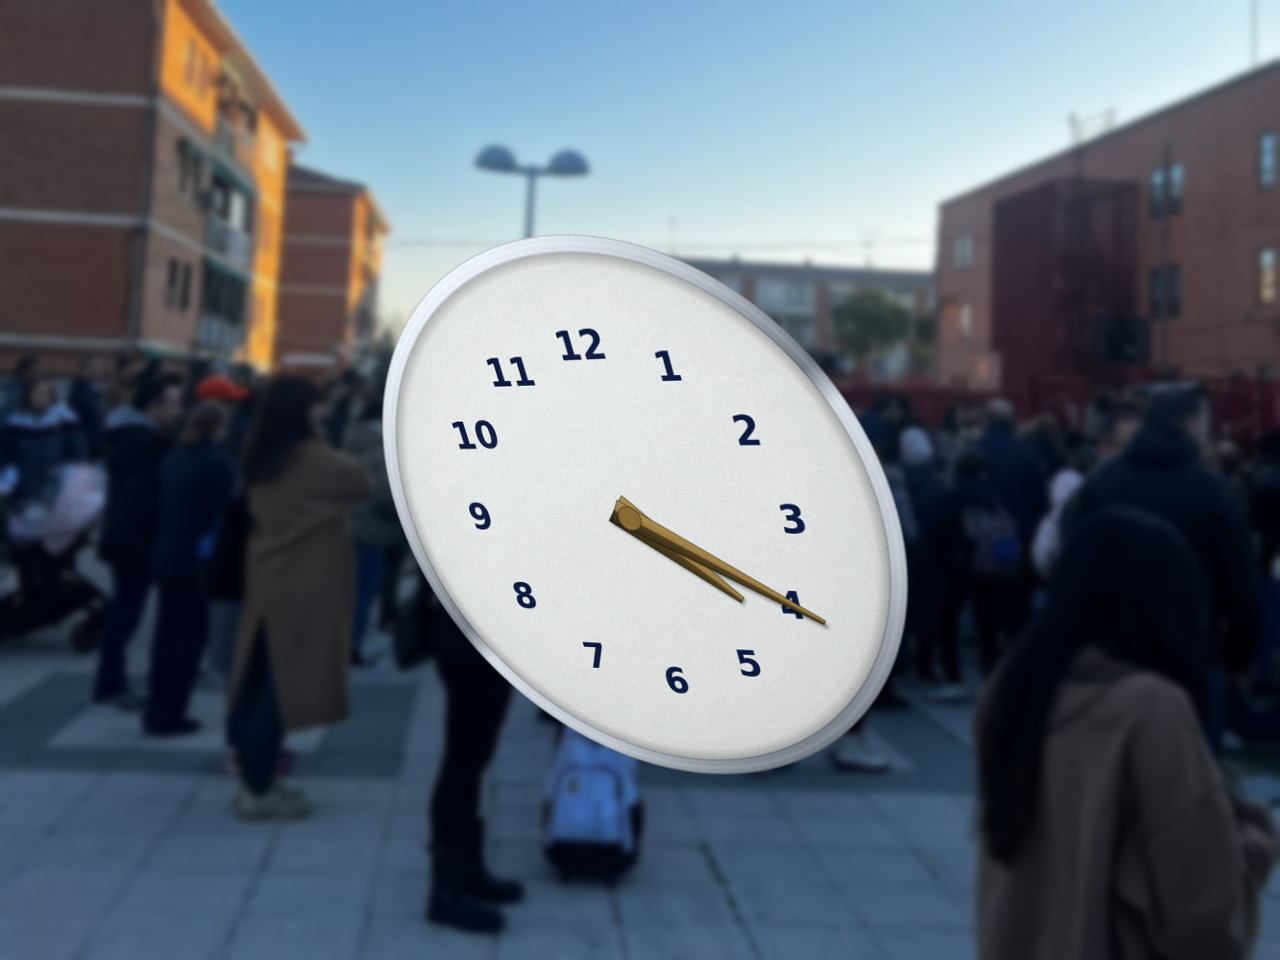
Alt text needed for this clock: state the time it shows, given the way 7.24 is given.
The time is 4.20
